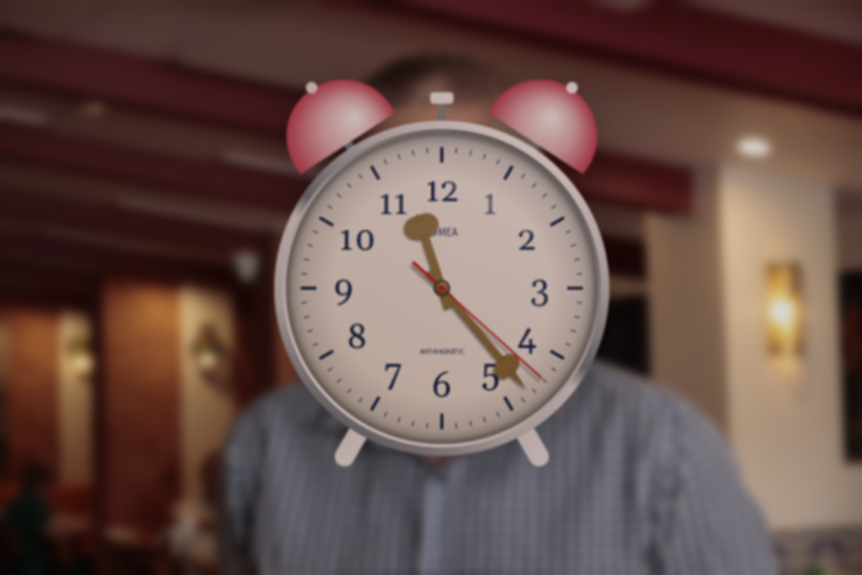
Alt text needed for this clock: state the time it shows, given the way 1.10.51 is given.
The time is 11.23.22
